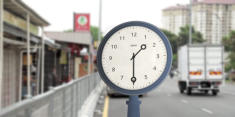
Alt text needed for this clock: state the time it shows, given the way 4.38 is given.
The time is 1.30
